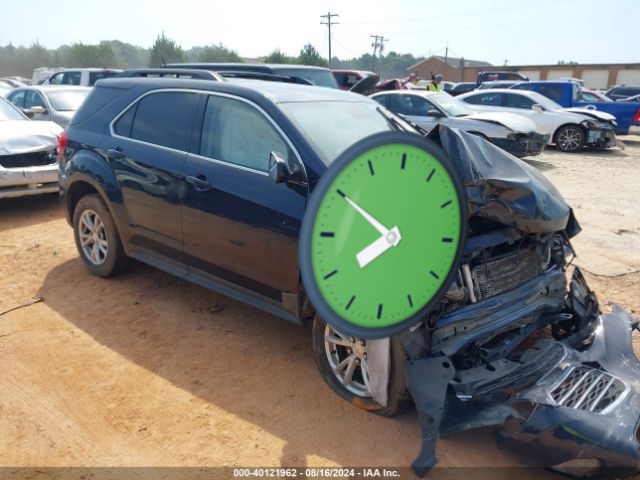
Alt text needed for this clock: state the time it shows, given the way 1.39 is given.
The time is 7.50
